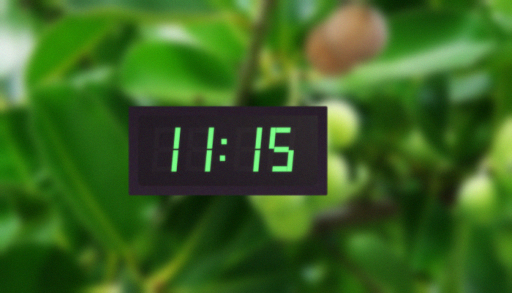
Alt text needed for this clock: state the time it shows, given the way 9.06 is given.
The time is 11.15
